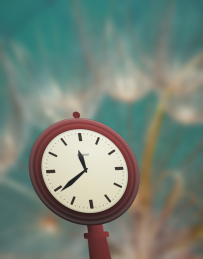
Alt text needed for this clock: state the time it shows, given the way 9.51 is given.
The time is 11.39
